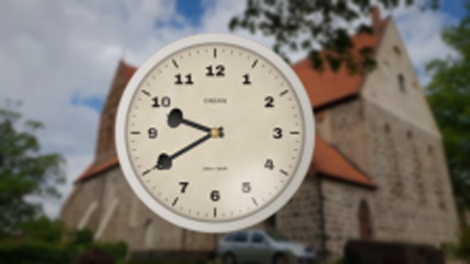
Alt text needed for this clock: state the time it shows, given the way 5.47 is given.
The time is 9.40
